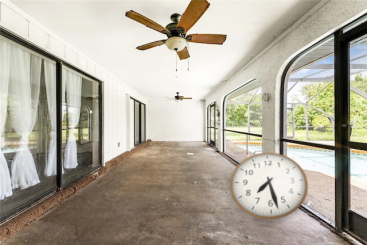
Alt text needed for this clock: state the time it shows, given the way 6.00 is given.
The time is 7.28
